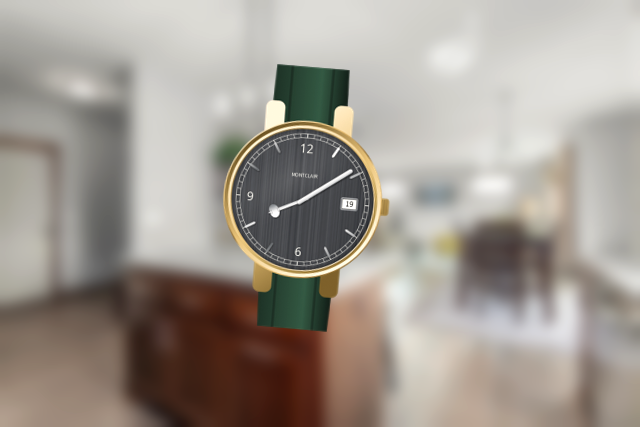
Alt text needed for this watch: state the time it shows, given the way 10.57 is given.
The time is 8.09
